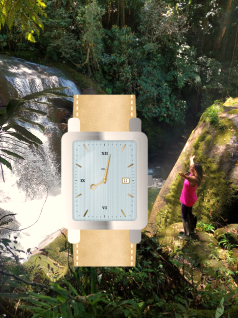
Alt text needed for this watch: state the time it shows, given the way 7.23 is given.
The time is 8.02
